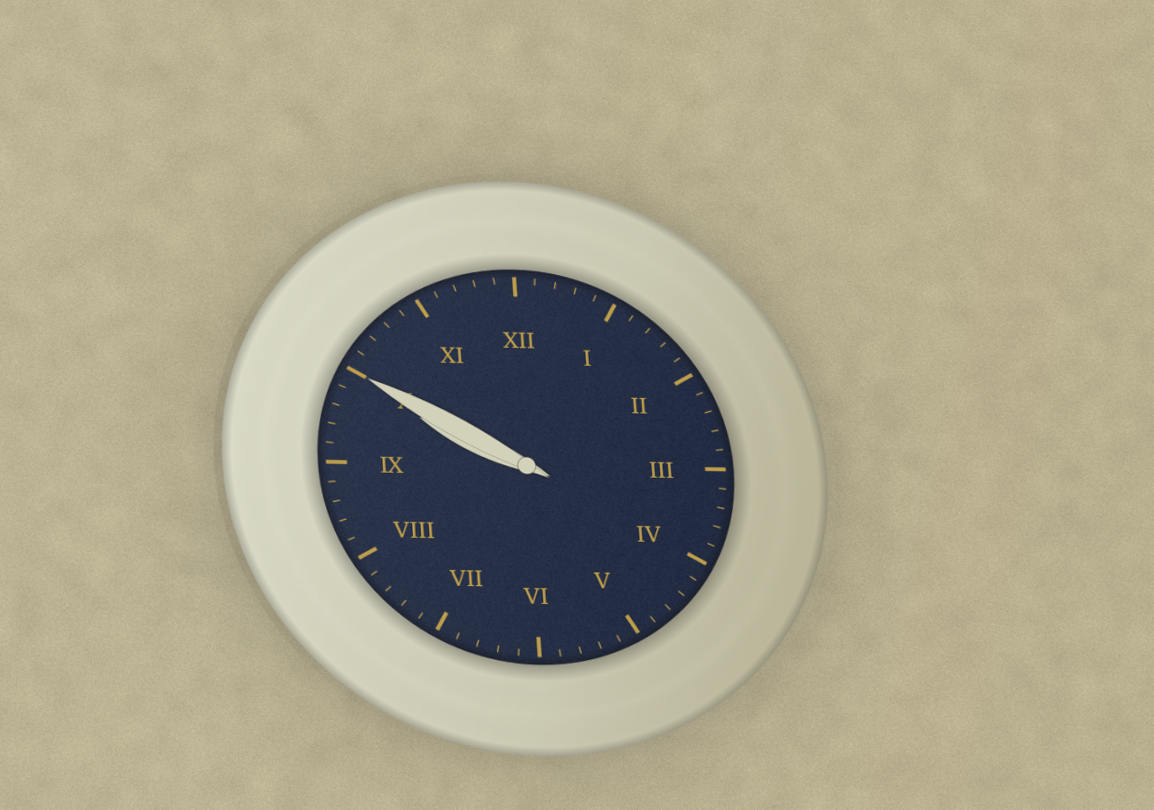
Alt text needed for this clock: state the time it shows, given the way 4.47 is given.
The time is 9.50
